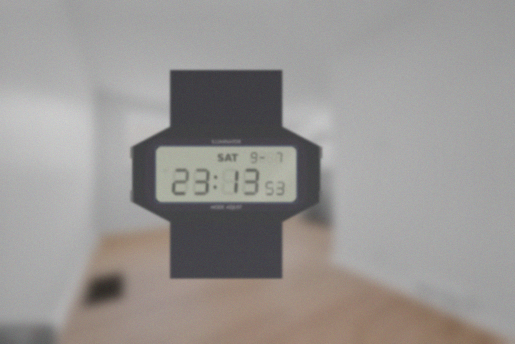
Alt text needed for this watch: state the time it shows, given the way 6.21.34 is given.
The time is 23.13.53
